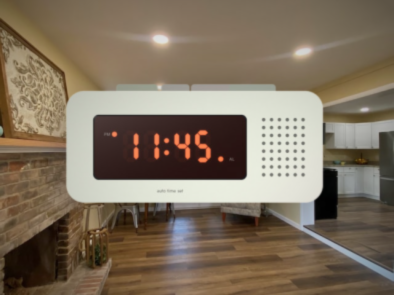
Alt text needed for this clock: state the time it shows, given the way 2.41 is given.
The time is 11.45
